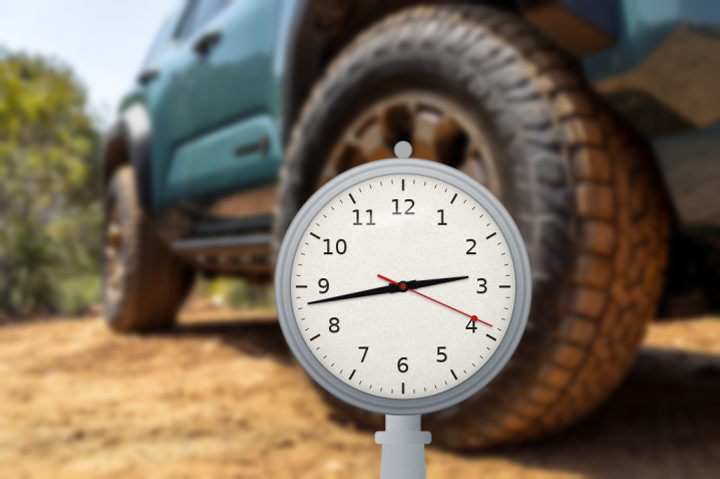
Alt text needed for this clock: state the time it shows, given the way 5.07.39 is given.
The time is 2.43.19
